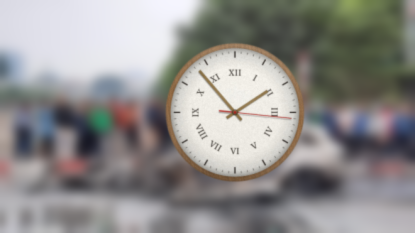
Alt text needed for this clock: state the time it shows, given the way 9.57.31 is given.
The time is 1.53.16
